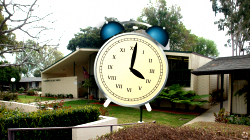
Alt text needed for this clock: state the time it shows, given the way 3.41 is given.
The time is 4.01
